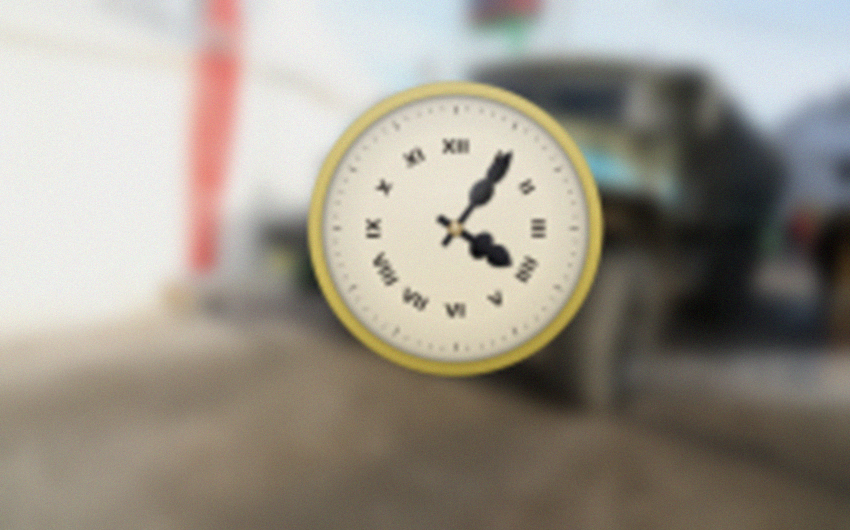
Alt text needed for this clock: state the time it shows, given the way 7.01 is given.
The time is 4.06
